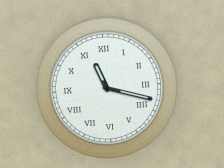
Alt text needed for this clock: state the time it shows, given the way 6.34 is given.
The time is 11.18
